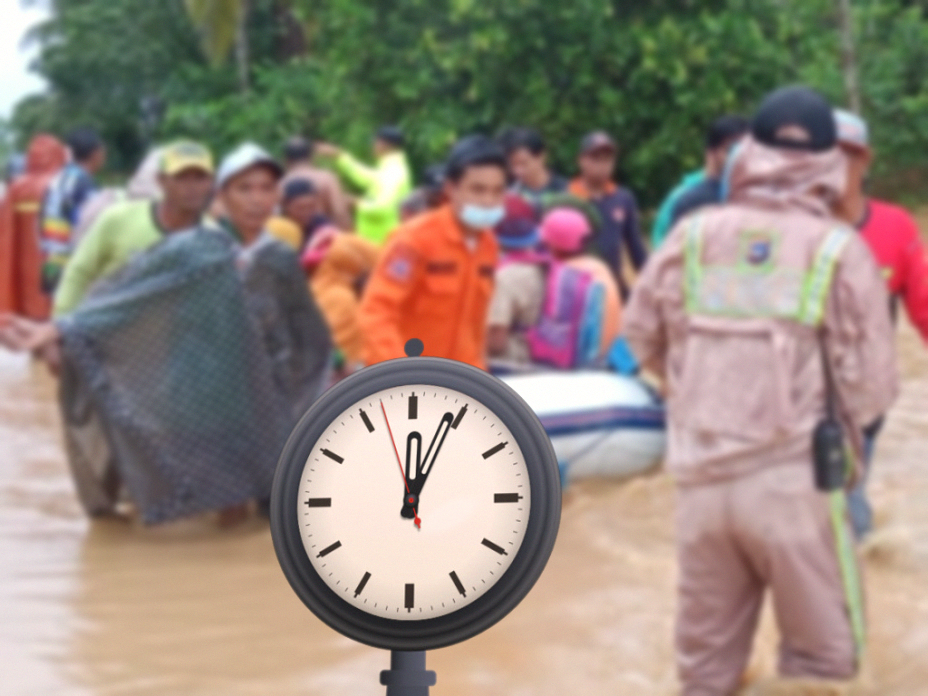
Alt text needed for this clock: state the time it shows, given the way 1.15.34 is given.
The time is 12.03.57
